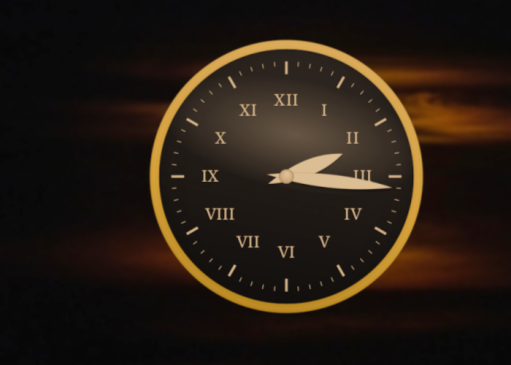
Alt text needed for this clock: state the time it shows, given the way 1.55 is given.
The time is 2.16
